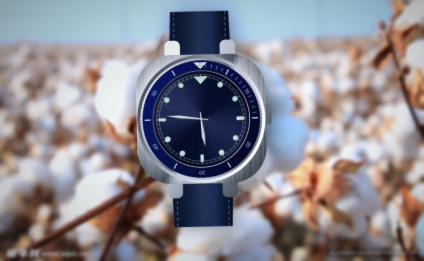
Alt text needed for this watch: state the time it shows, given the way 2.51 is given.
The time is 5.46
